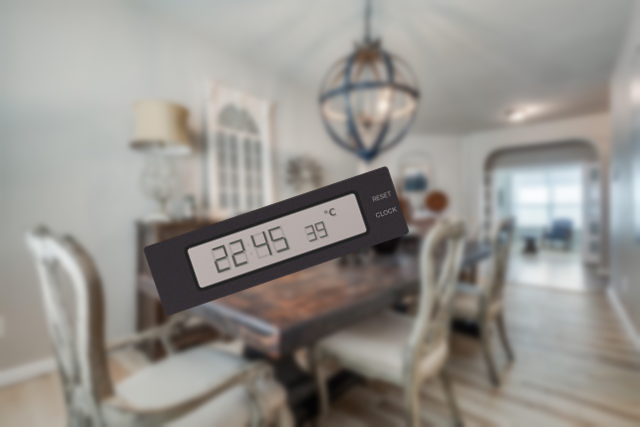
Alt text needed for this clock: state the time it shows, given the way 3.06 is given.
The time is 22.45
